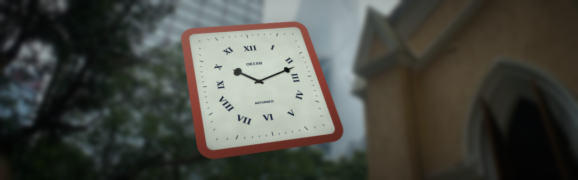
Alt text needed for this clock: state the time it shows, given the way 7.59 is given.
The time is 10.12
